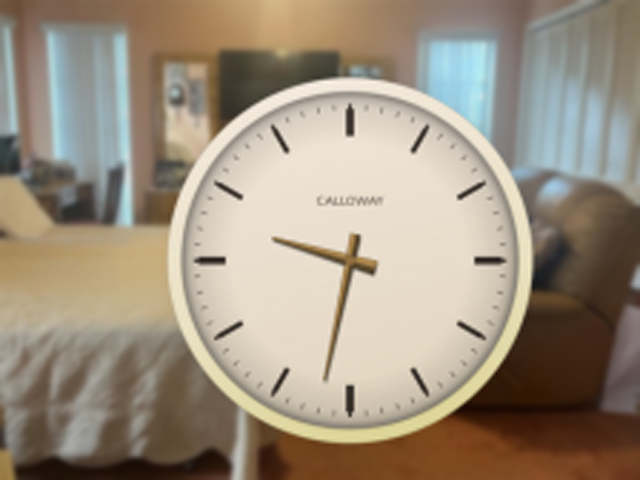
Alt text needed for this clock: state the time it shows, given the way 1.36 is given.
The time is 9.32
